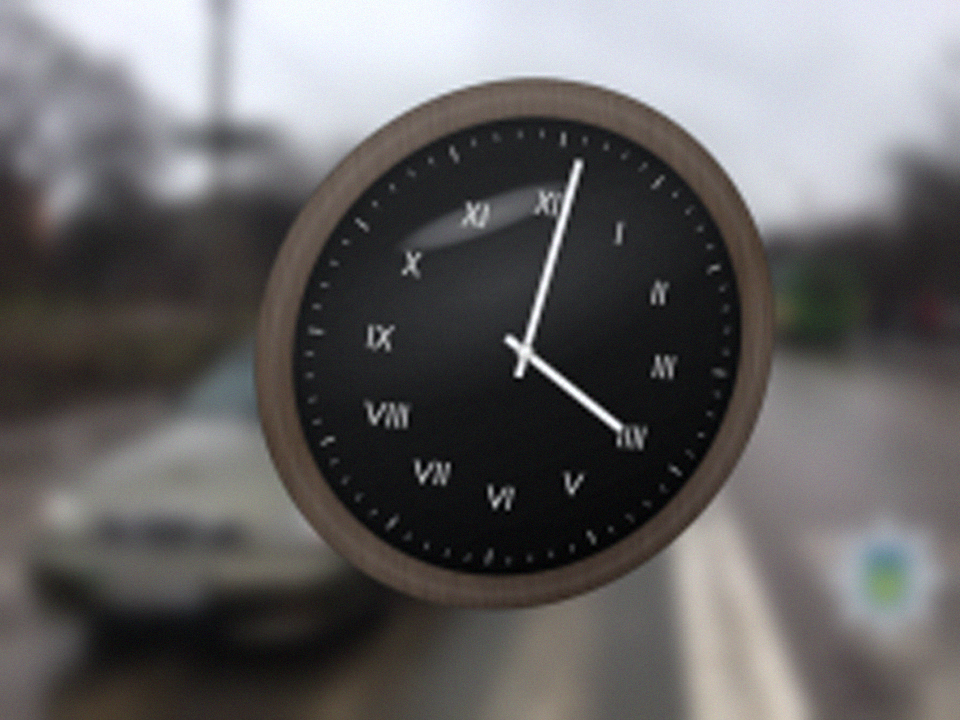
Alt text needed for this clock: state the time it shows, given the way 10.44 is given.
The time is 4.01
